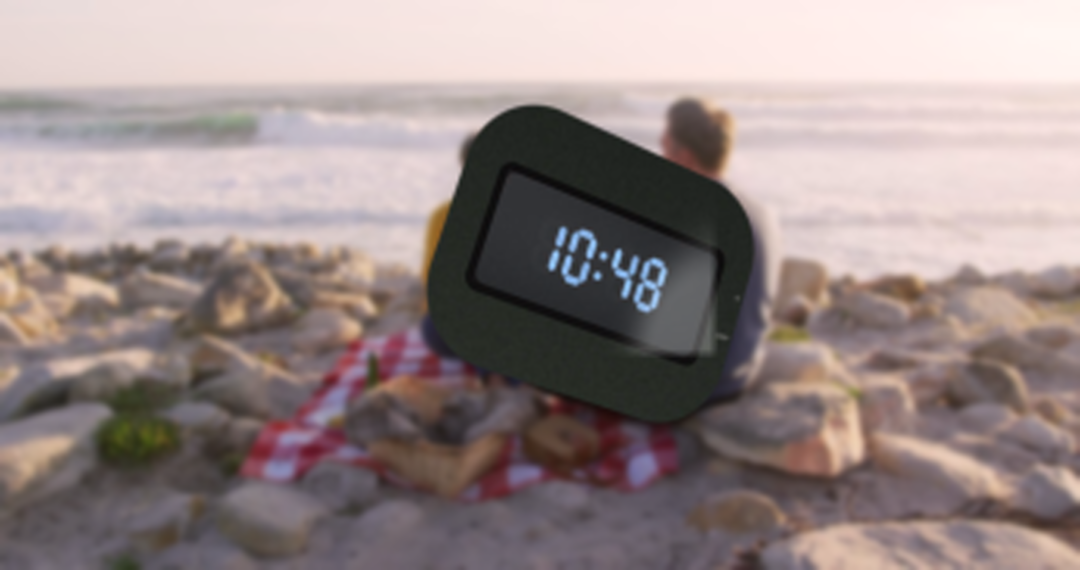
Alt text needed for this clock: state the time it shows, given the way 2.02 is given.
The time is 10.48
